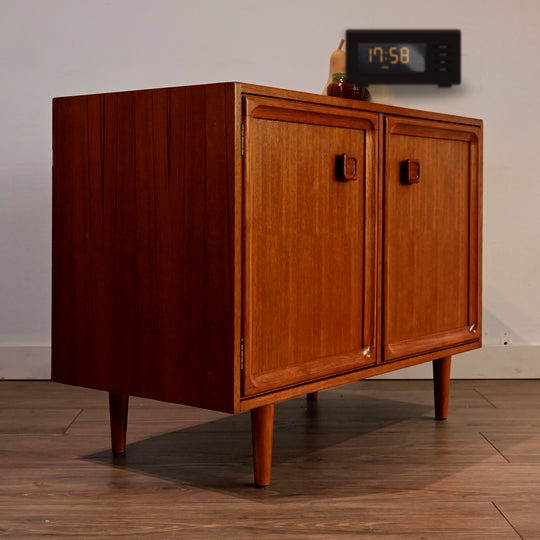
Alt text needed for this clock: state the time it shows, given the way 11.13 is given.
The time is 17.58
